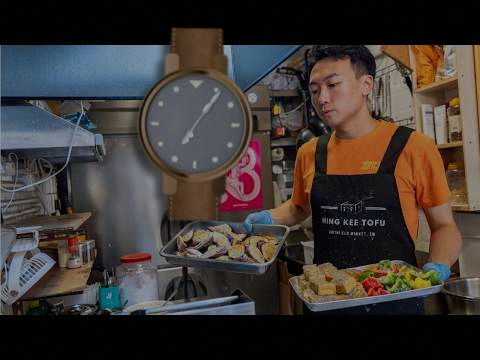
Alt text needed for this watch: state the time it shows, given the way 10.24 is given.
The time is 7.06
